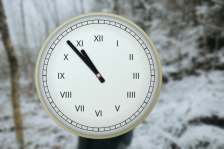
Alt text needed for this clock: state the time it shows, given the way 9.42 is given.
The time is 10.53
